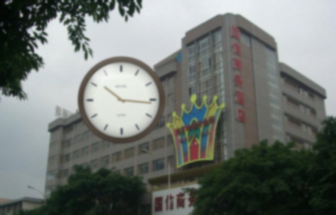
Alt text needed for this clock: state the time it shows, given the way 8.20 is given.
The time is 10.16
